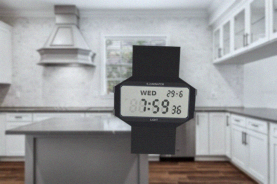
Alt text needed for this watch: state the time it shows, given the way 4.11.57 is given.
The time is 7.59.36
